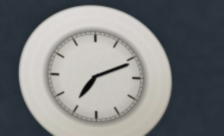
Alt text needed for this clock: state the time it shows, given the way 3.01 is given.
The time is 7.11
